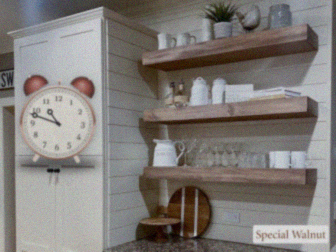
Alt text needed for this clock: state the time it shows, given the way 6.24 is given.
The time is 10.48
